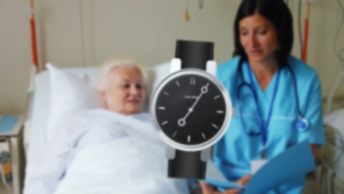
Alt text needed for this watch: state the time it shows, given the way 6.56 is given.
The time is 7.05
